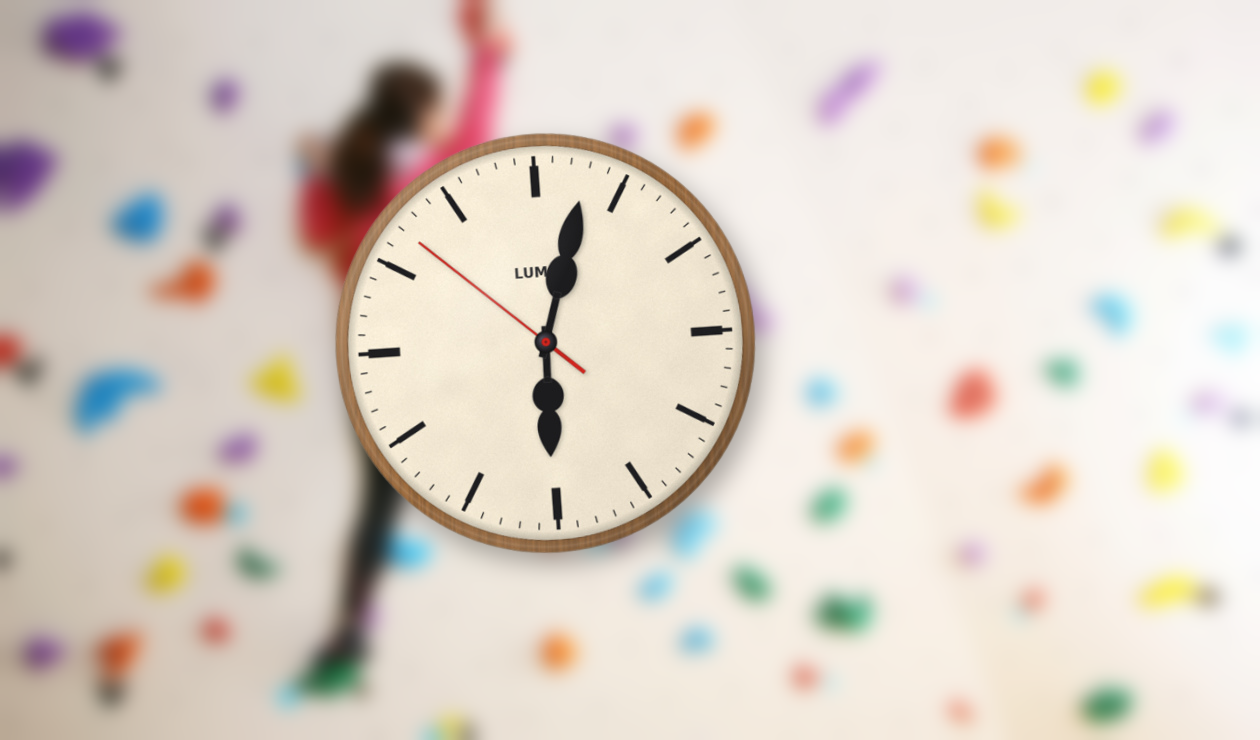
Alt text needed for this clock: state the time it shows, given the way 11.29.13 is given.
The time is 6.02.52
